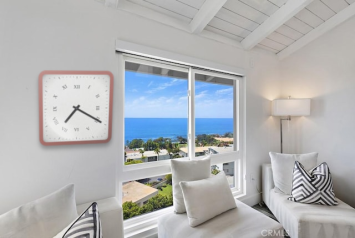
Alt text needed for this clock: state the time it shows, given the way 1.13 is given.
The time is 7.20
